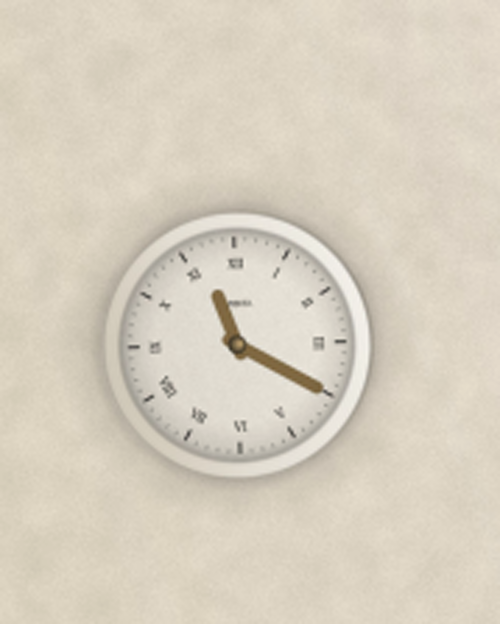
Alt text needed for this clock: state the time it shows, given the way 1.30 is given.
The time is 11.20
